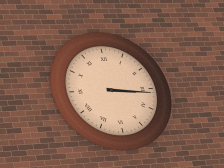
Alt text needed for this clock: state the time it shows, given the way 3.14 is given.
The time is 3.16
